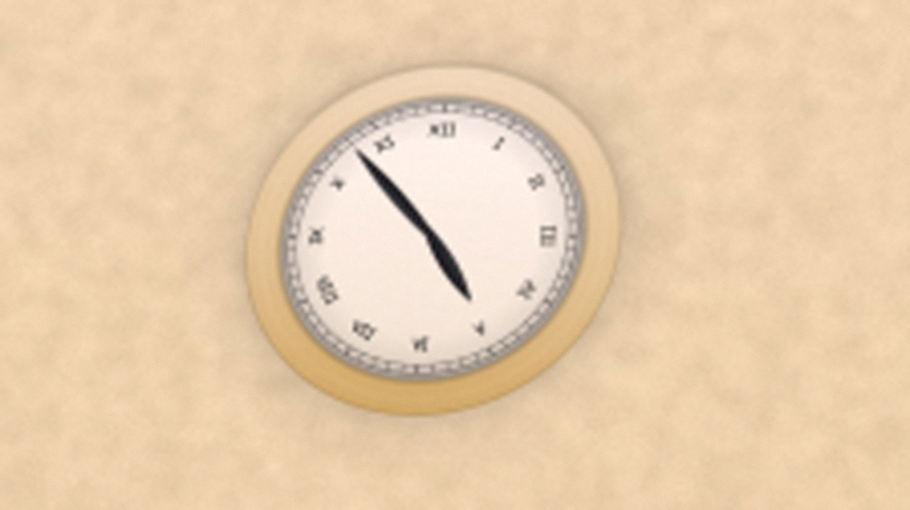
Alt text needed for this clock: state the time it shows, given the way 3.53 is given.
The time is 4.53
